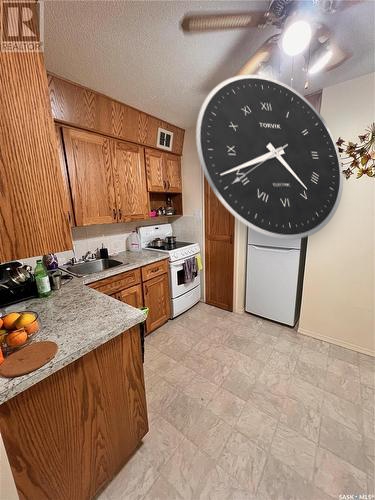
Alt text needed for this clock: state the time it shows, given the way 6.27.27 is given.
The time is 4.41.40
